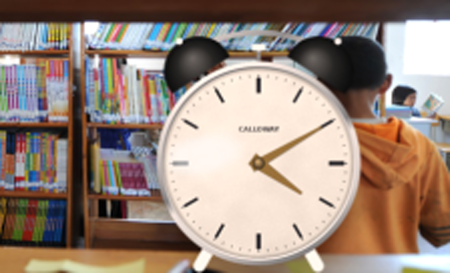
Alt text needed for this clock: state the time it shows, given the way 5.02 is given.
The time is 4.10
